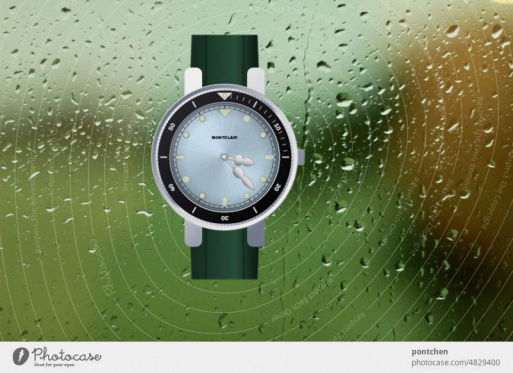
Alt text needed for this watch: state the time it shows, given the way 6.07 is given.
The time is 3.23
